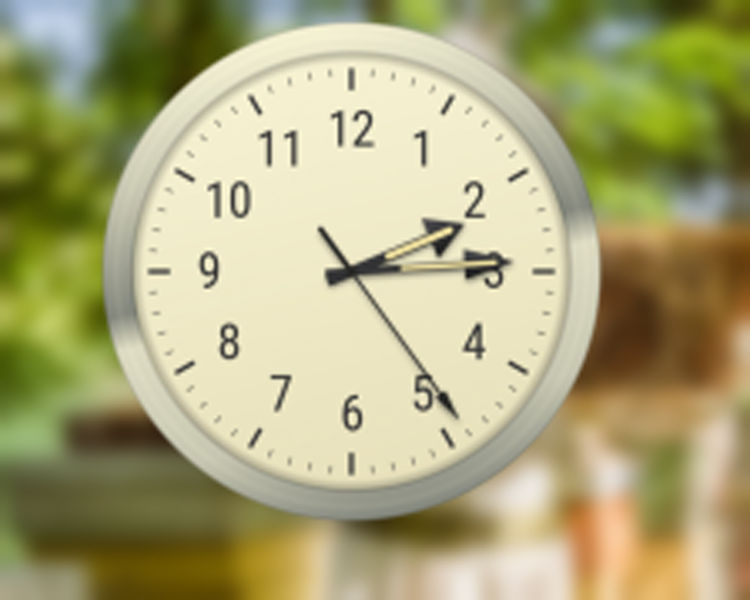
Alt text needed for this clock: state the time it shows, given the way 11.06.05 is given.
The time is 2.14.24
